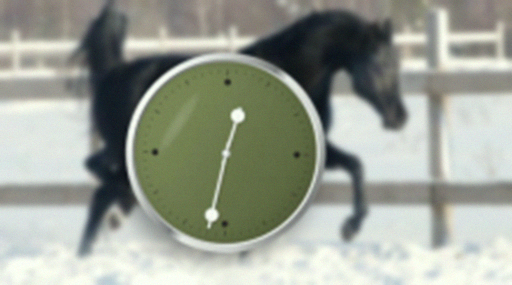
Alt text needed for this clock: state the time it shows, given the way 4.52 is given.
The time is 12.32
